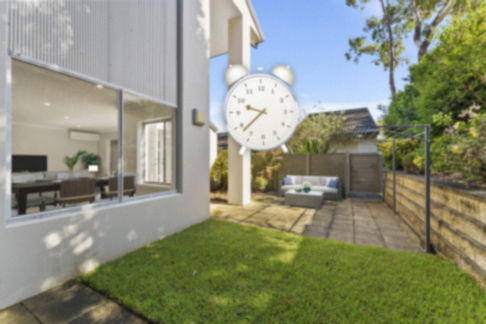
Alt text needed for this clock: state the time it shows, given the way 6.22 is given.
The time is 9.38
